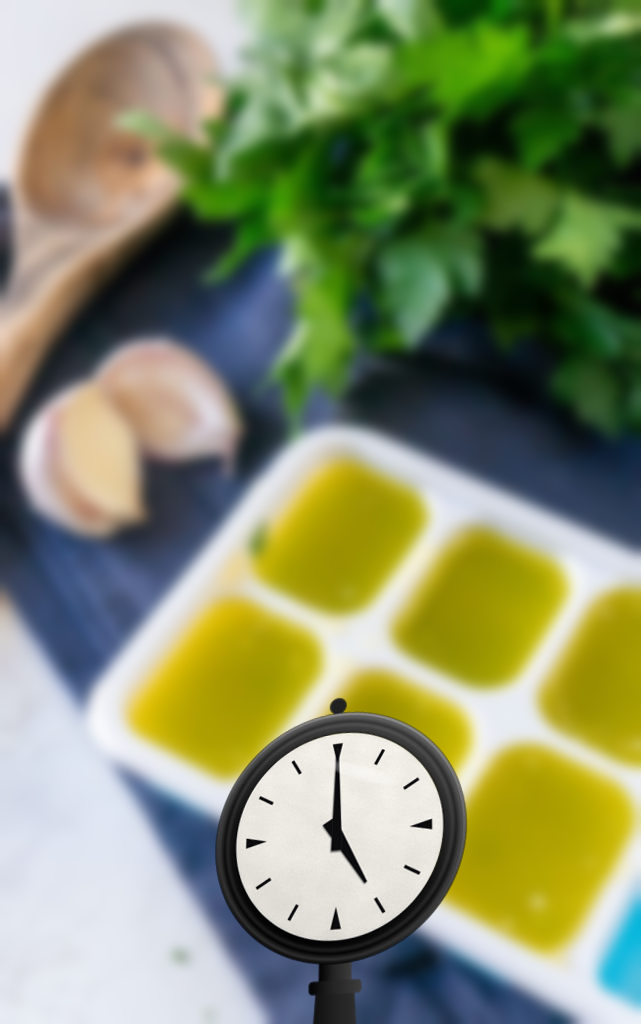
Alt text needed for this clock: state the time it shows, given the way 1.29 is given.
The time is 5.00
